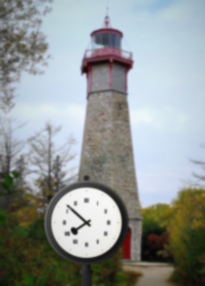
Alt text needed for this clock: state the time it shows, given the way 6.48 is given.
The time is 7.52
